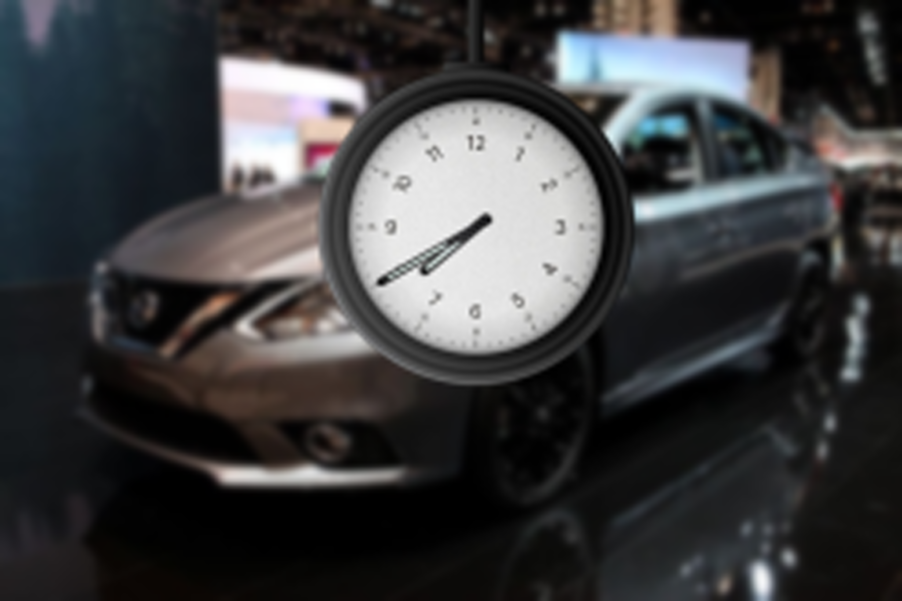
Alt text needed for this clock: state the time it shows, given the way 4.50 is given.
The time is 7.40
